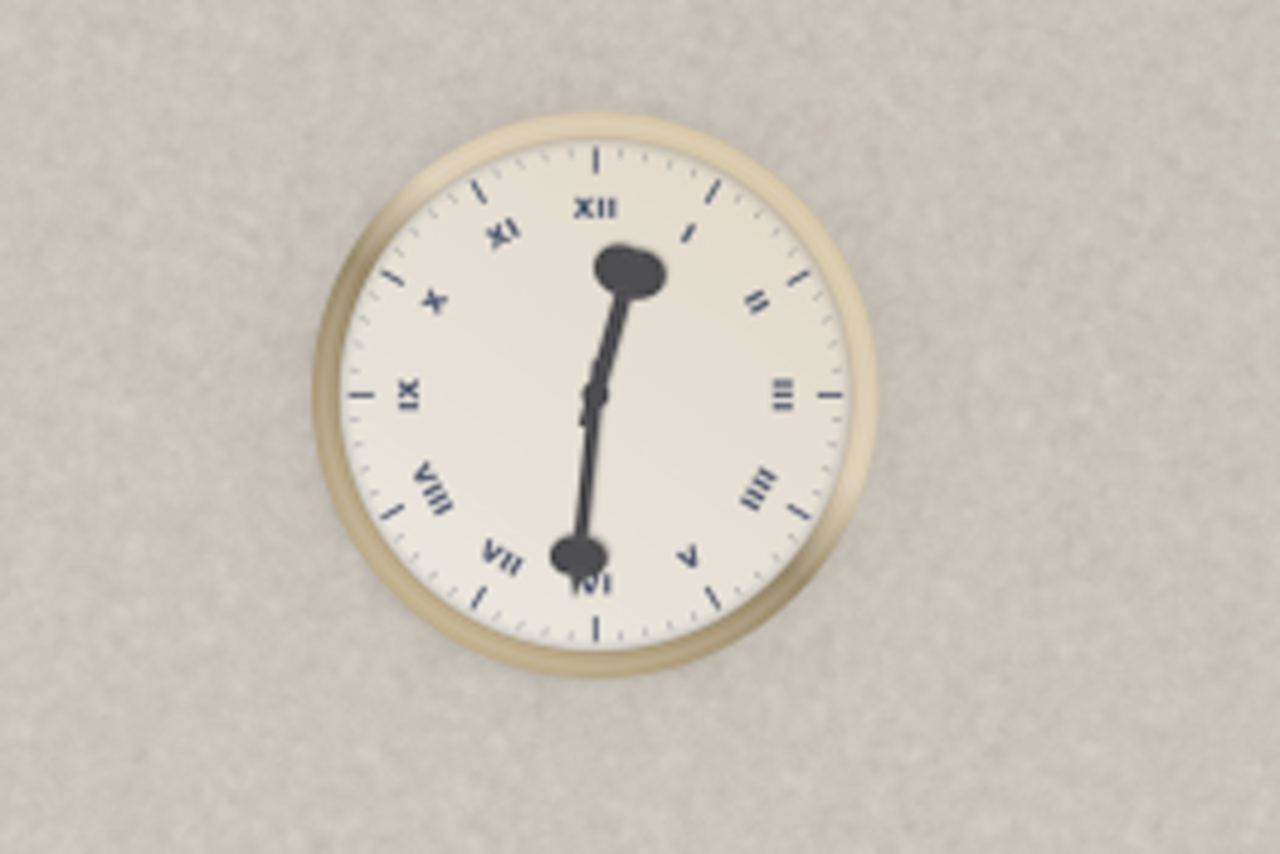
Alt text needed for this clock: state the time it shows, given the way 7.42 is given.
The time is 12.31
